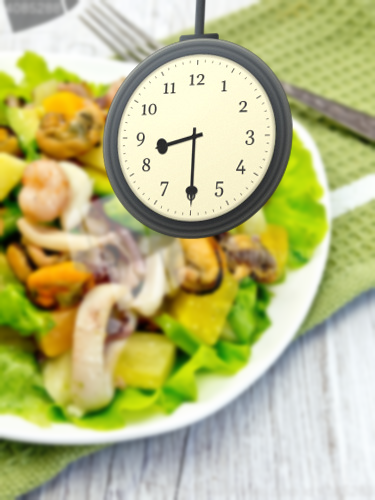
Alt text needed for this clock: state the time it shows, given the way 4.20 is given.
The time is 8.30
